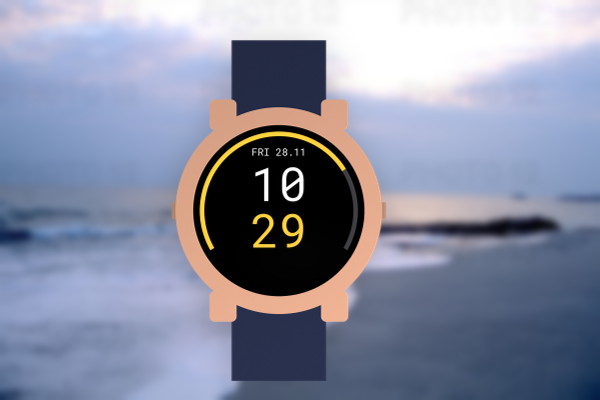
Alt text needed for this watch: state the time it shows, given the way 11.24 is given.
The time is 10.29
